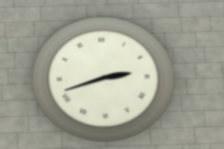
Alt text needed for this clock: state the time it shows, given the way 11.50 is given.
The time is 2.42
